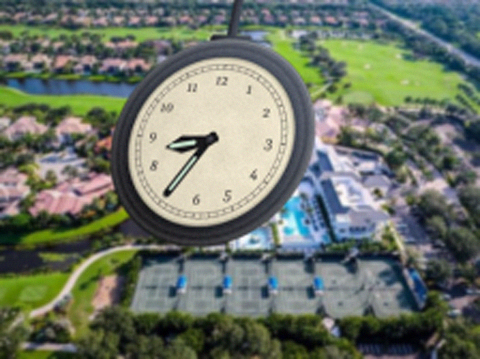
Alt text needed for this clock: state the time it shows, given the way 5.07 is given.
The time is 8.35
